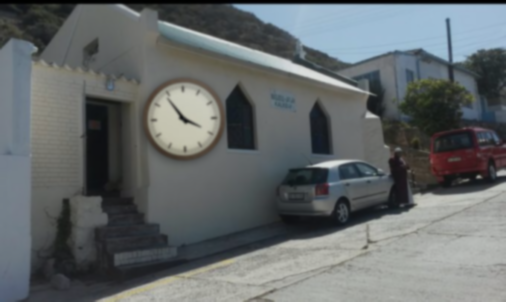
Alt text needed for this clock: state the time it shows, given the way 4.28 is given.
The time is 3.54
